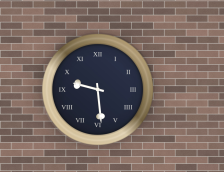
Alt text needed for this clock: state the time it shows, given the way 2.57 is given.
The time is 9.29
